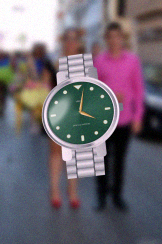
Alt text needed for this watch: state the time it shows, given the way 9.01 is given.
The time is 4.02
